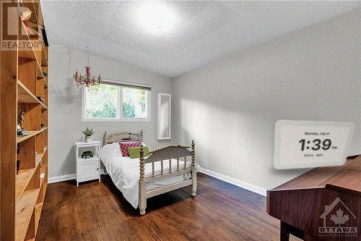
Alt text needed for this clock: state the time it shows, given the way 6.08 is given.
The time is 1.39
